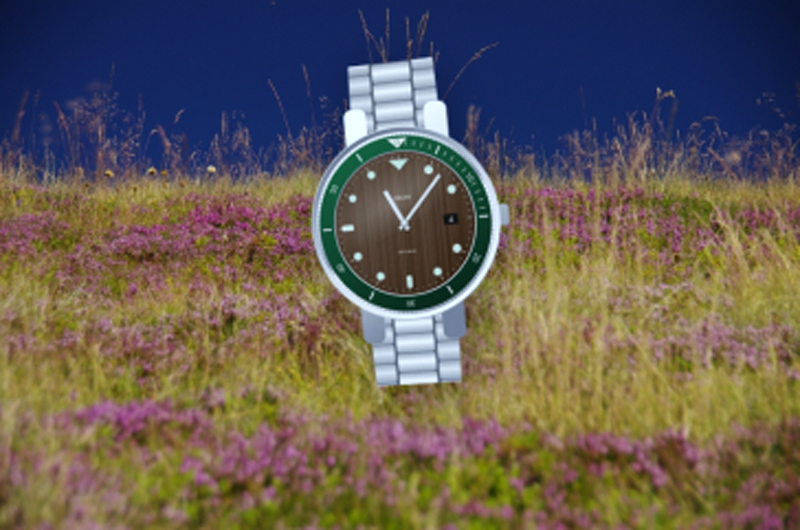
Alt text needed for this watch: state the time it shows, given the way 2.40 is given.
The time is 11.07
